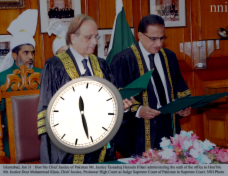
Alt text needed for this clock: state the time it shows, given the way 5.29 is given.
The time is 11.26
